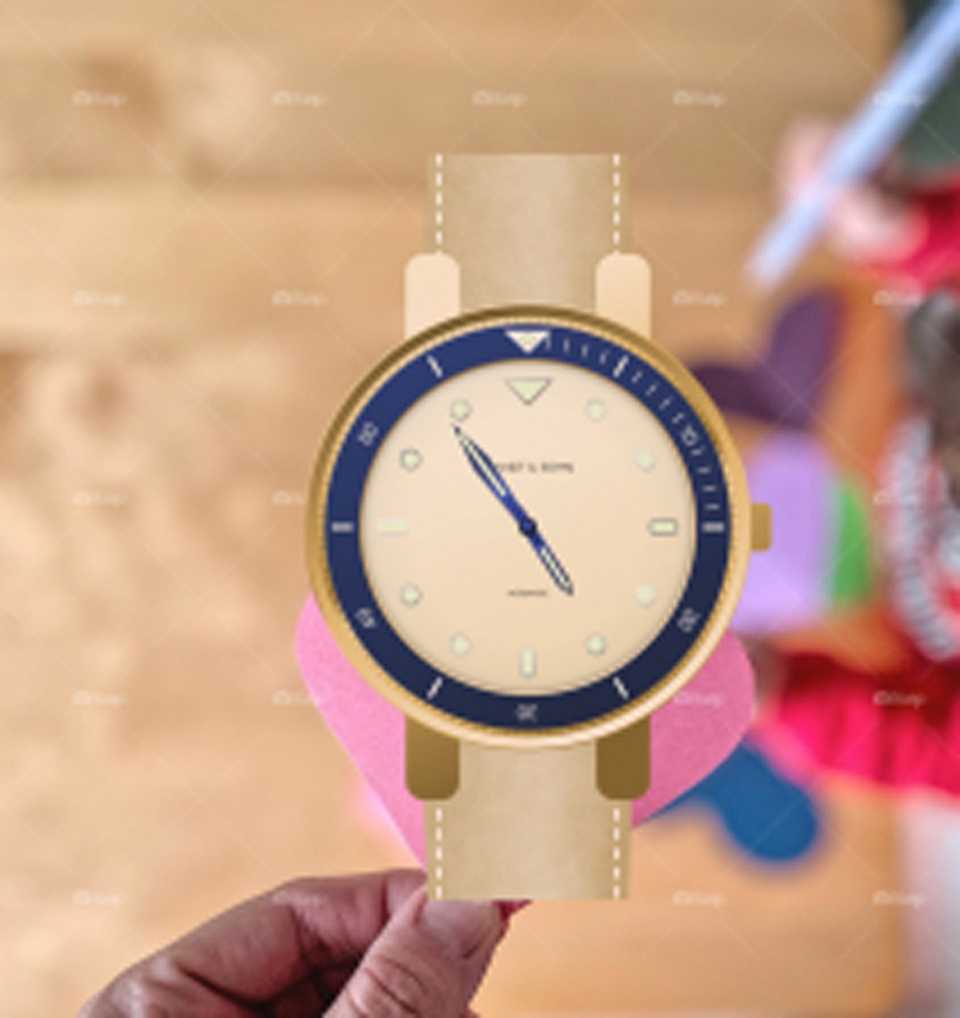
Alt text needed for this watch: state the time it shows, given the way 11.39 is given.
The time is 4.54
